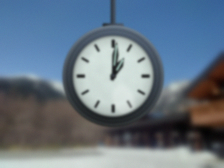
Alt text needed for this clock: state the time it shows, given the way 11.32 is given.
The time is 1.01
